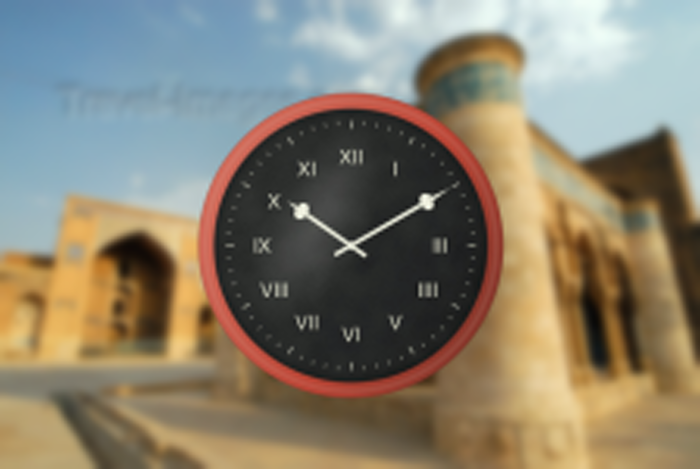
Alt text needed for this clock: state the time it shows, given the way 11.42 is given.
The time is 10.10
